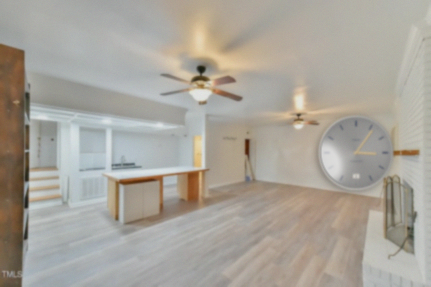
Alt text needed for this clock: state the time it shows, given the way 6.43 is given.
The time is 3.06
